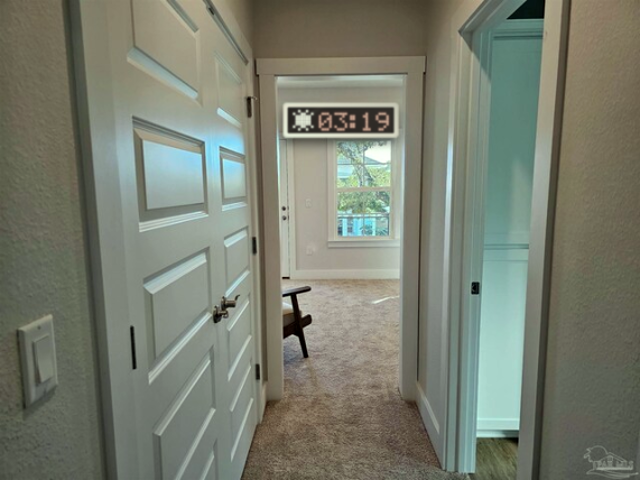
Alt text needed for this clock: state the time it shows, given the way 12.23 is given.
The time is 3.19
